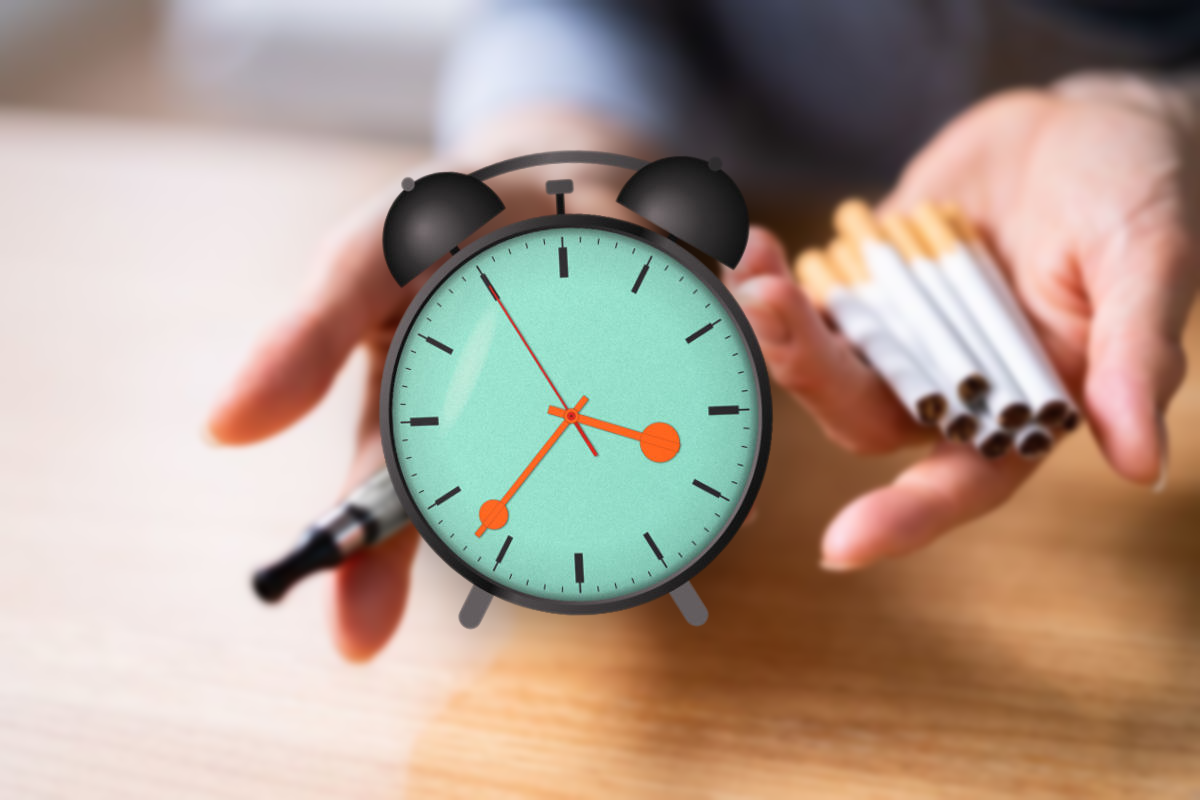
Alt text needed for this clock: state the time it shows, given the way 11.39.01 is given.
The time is 3.36.55
